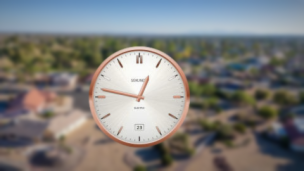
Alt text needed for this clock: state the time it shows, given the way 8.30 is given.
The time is 12.47
